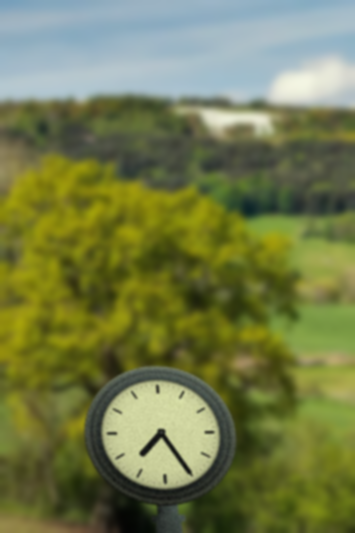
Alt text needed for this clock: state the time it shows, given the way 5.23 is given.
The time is 7.25
